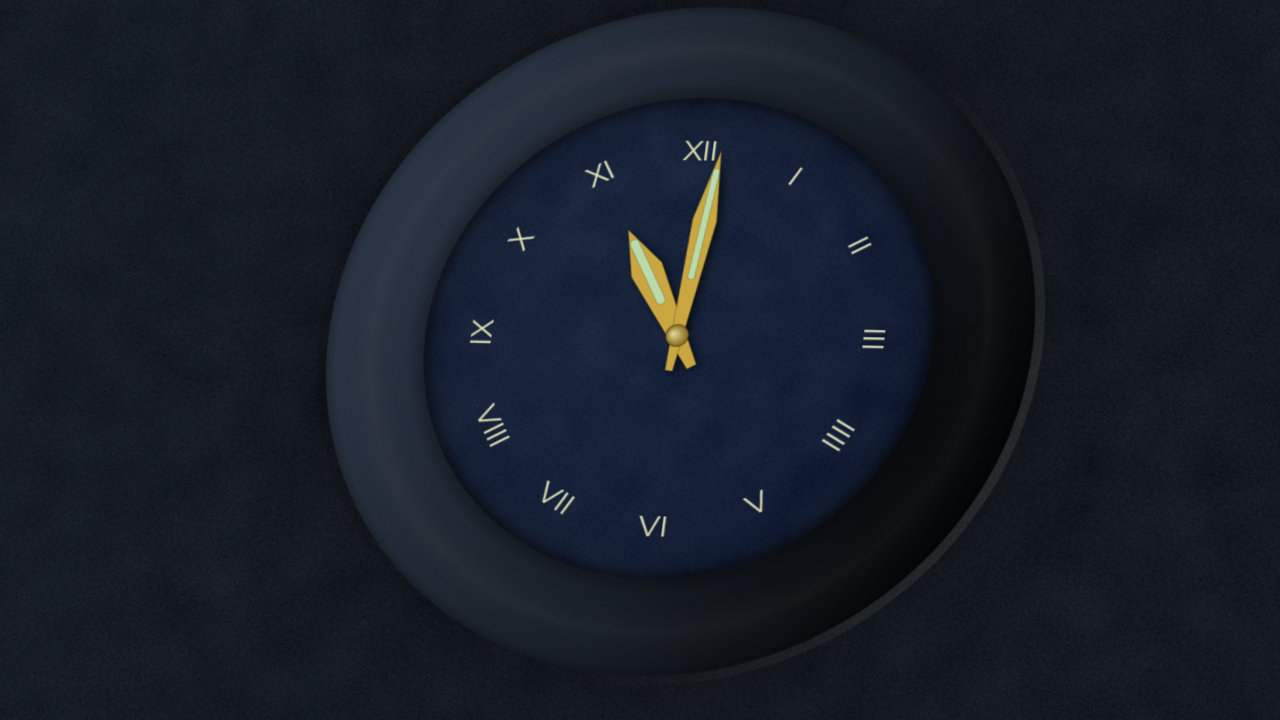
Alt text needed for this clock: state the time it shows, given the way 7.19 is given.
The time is 11.01
